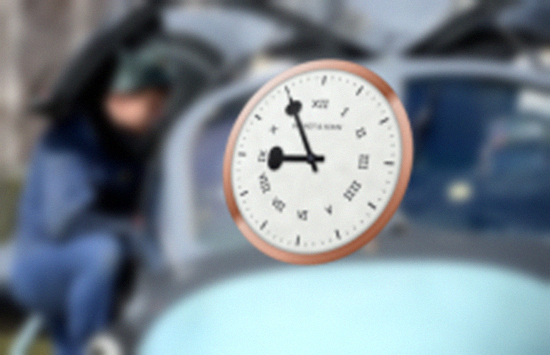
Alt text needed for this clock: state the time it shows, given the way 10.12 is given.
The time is 8.55
